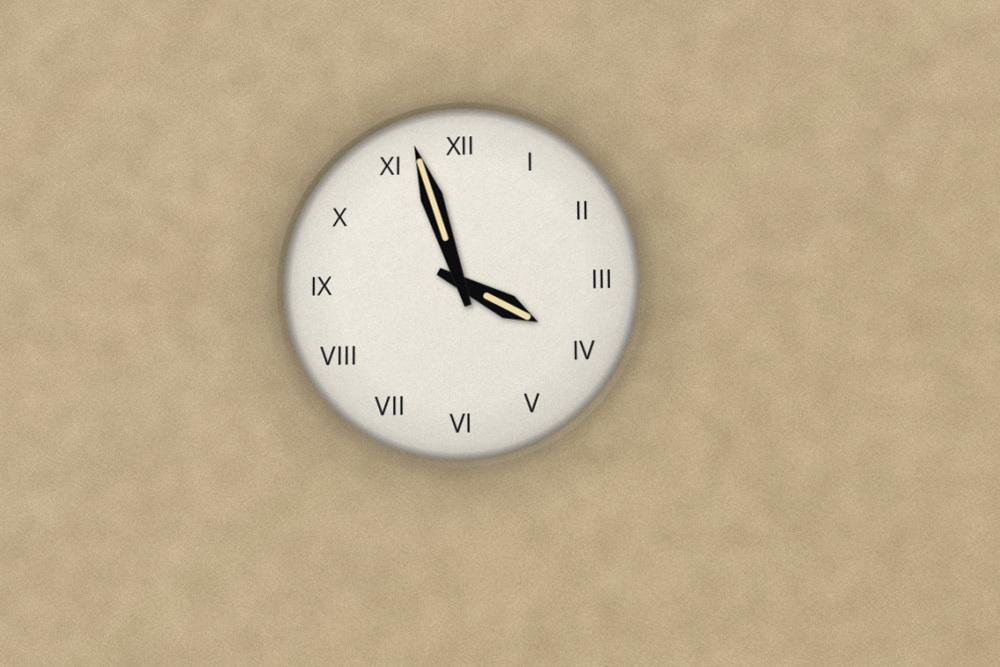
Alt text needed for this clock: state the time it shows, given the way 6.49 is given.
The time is 3.57
